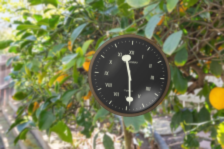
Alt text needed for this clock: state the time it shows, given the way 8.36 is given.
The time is 11.29
